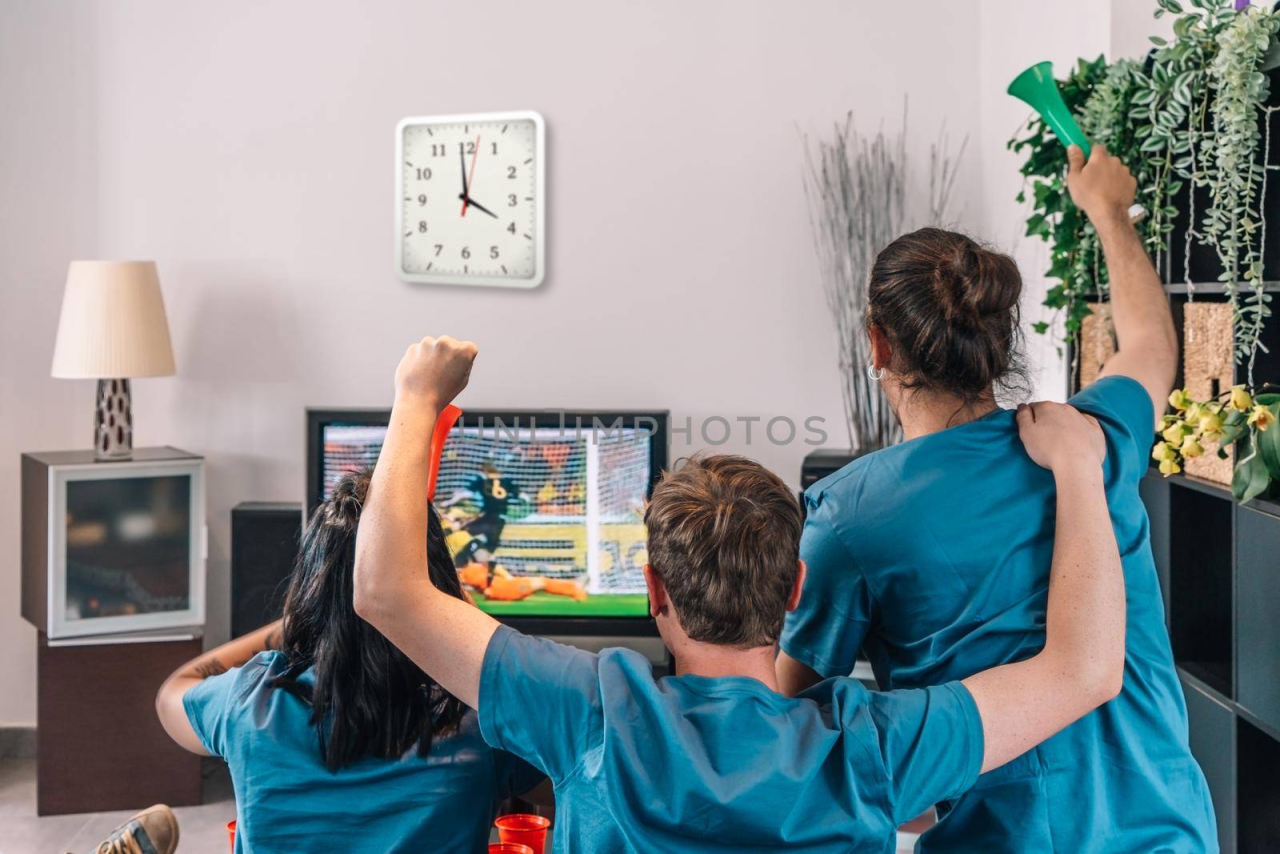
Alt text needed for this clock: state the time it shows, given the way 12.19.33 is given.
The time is 3.59.02
